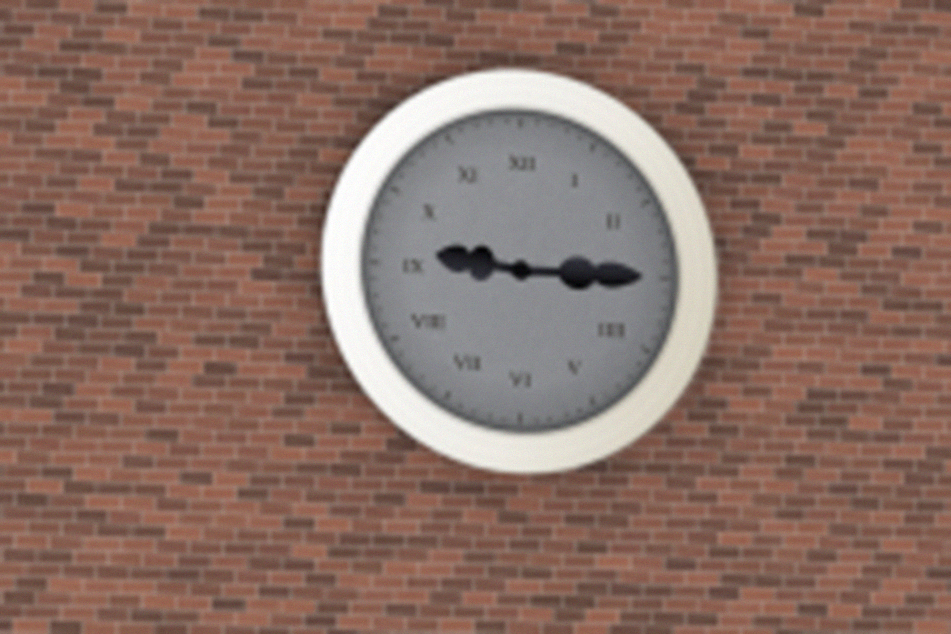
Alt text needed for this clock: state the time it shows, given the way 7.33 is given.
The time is 9.15
